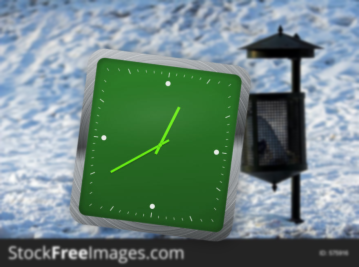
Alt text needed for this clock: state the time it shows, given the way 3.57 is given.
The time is 12.39
